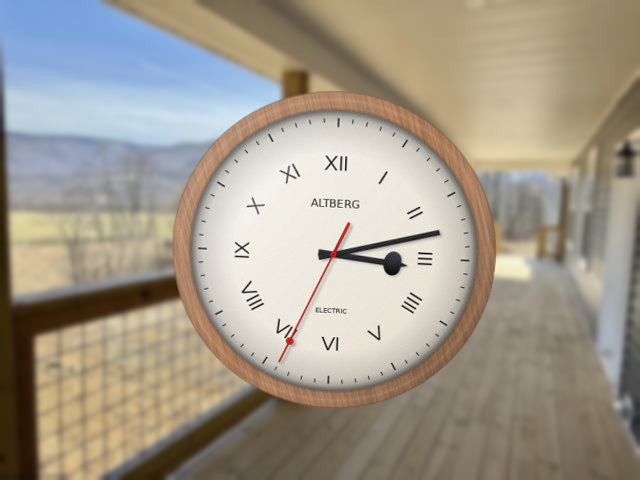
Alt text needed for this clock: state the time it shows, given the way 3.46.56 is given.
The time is 3.12.34
